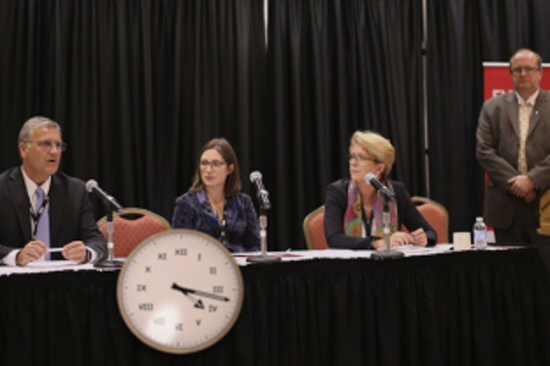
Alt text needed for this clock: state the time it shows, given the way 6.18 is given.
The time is 4.17
